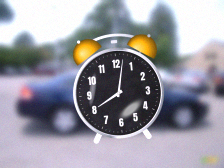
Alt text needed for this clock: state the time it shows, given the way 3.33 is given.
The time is 8.02
